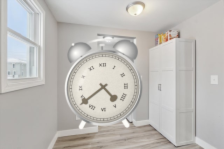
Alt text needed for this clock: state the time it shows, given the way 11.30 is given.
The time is 4.39
